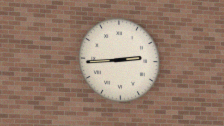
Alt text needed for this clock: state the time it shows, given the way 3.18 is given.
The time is 2.44
